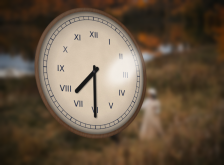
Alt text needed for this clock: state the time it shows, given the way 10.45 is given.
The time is 7.30
